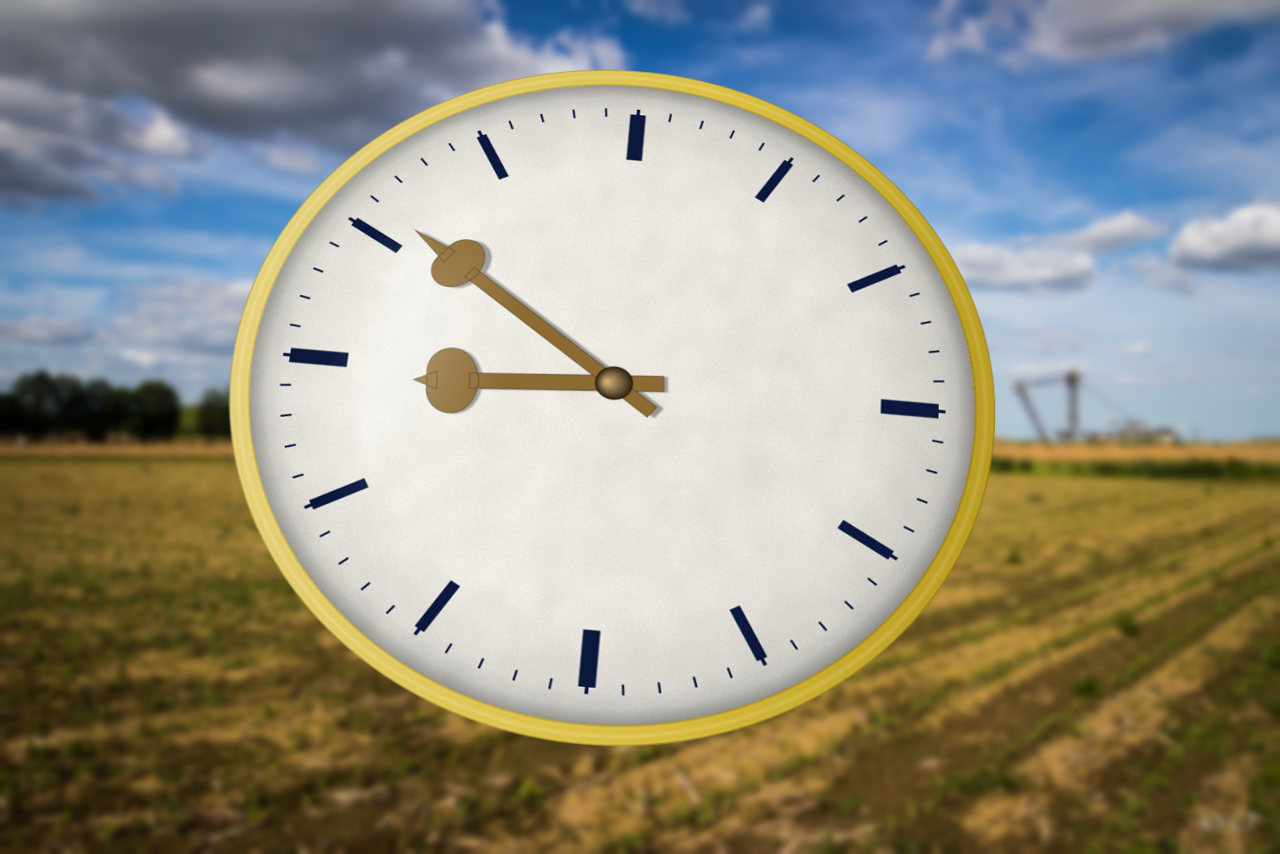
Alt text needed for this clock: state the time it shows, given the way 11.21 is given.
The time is 8.51
